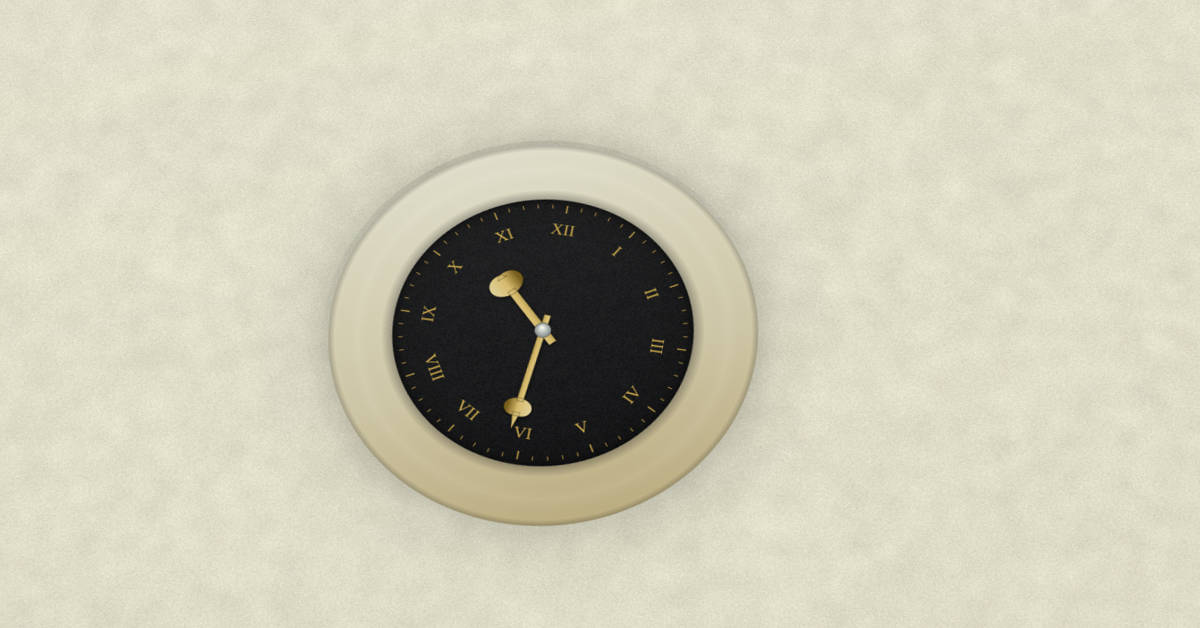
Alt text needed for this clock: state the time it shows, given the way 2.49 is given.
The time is 10.31
